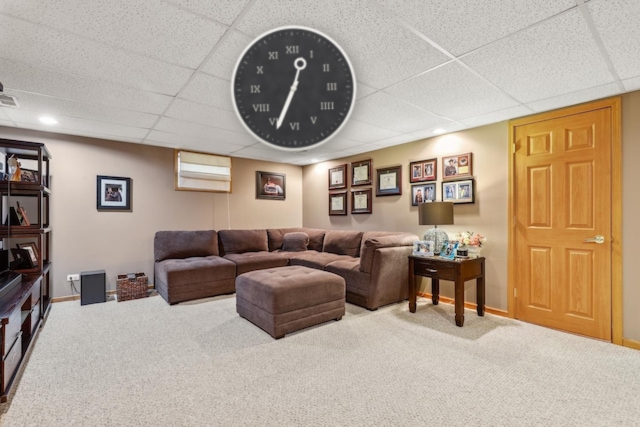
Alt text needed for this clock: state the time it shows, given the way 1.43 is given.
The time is 12.34
